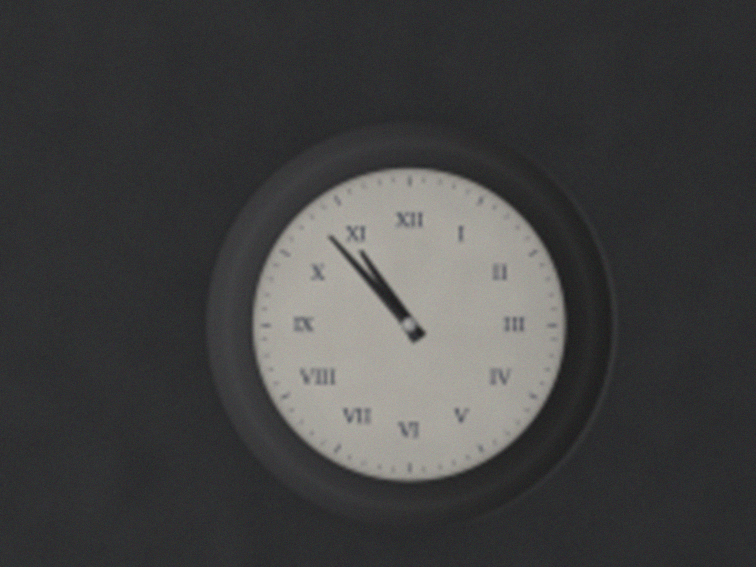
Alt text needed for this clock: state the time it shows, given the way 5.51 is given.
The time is 10.53
